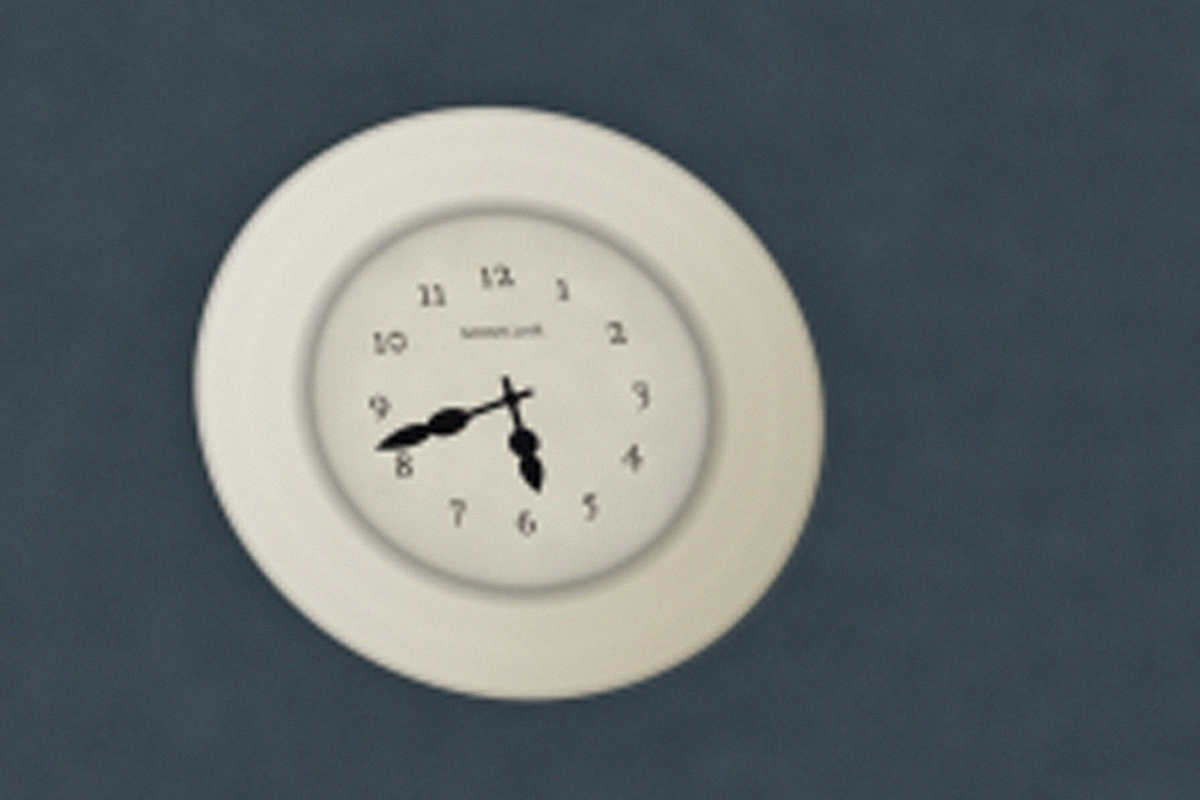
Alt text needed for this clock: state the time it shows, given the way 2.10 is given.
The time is 5.42
